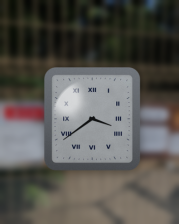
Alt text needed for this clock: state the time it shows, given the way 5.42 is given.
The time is 3.39
